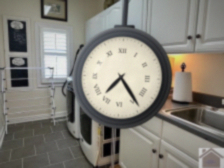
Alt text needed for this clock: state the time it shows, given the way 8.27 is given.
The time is 7.24
